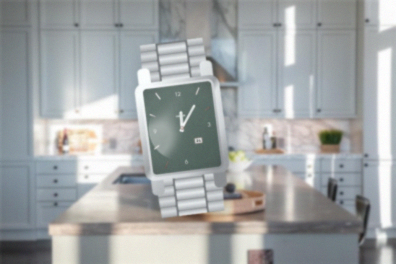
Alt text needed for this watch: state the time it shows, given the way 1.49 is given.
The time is 12.06
